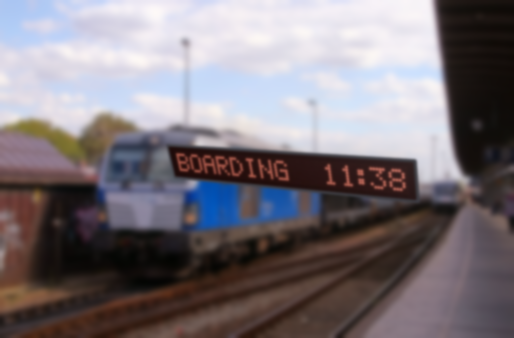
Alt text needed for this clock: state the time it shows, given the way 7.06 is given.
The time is 11.38
